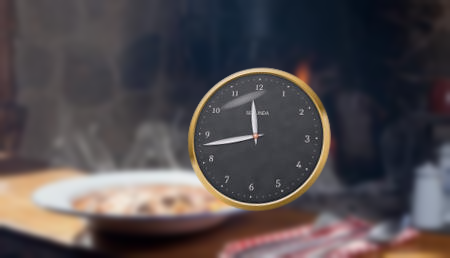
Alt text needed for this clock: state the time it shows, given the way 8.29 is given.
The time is 11.43
